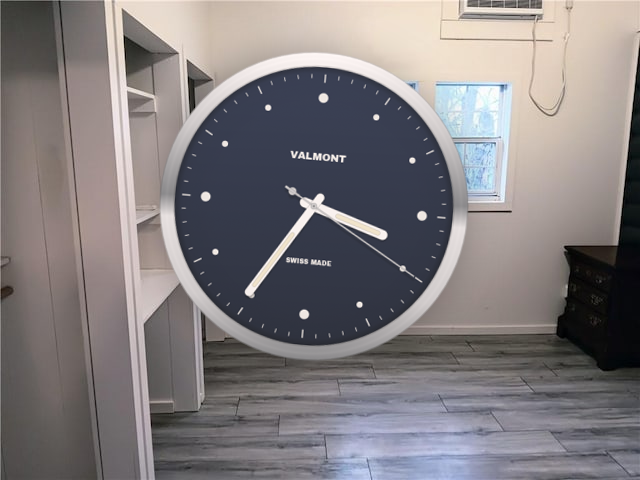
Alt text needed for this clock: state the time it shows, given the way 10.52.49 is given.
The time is 3.35.20
